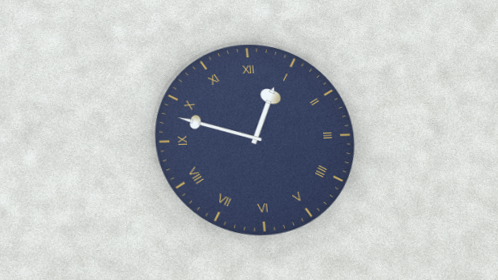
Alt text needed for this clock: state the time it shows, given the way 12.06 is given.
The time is 12.48
